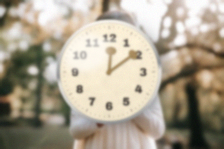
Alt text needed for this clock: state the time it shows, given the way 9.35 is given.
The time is 12.09
